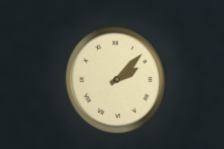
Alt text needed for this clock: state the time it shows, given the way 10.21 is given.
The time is 2.08
